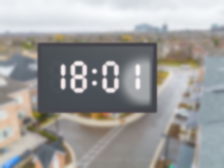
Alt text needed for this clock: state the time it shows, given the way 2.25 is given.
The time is 18.01
